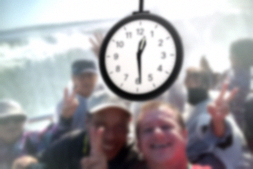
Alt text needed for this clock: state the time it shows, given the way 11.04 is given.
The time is 12.29
